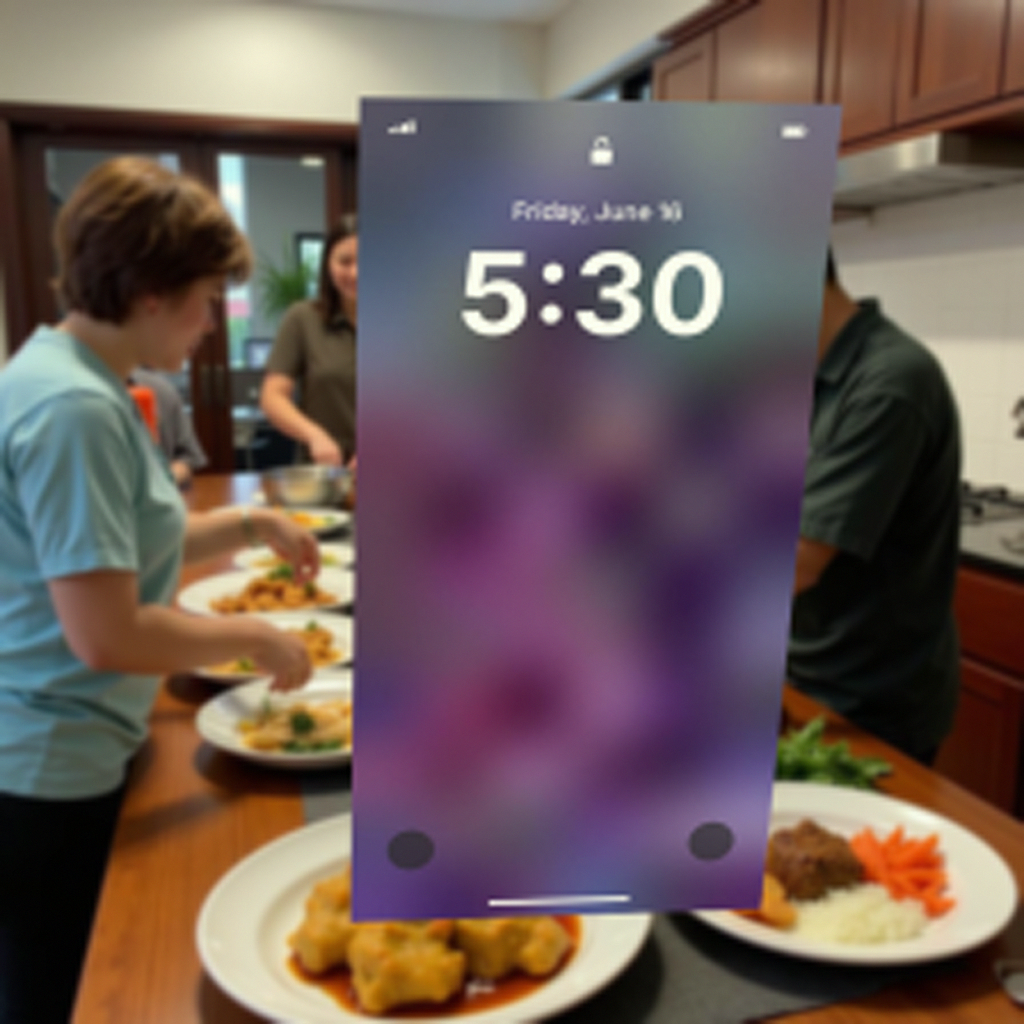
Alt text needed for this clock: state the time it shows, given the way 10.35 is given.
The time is 5.30
